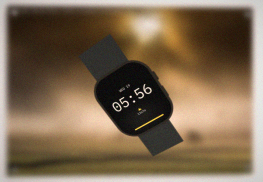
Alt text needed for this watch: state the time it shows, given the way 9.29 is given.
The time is 5.56
